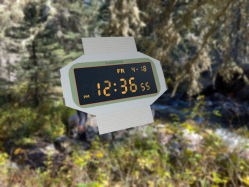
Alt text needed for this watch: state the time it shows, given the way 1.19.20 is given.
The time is 12.36.55
